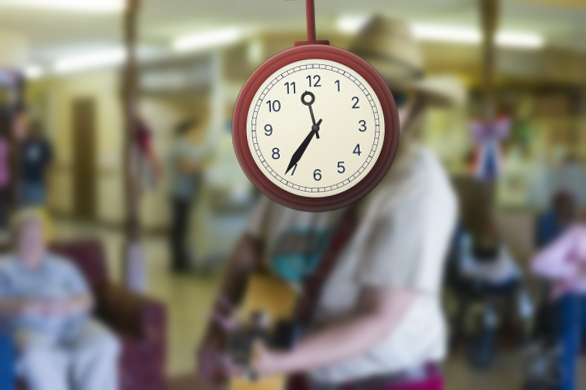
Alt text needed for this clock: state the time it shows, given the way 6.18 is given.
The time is 11.36
